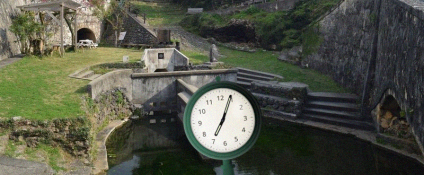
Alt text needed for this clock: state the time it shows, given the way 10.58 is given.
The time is 7.04
